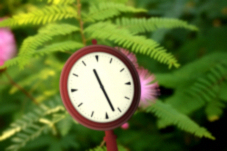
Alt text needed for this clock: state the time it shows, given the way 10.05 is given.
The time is 11.27
